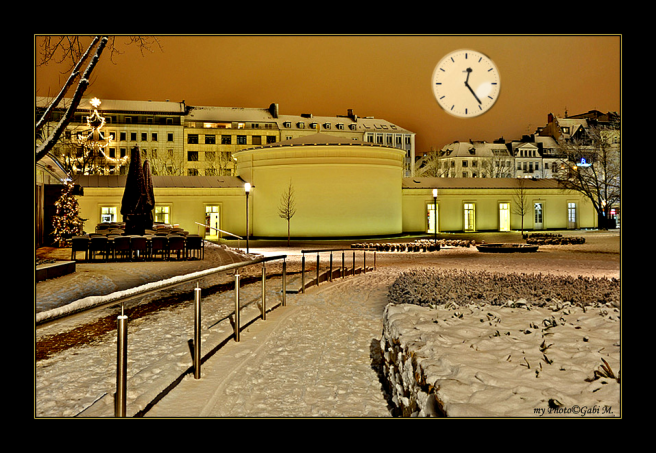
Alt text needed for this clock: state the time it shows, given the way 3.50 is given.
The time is 12.24
